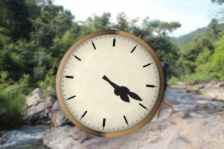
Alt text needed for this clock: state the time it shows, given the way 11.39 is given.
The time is 4.19
